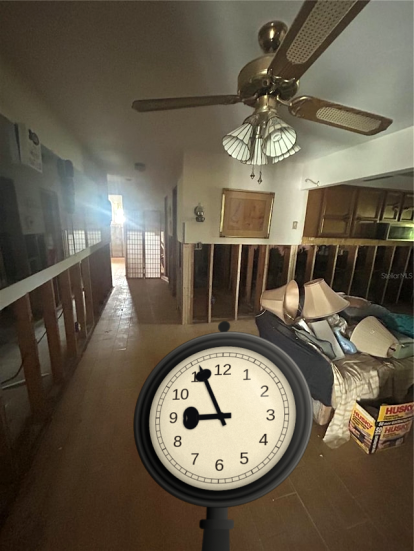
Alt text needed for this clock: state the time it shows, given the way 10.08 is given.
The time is 8.56
